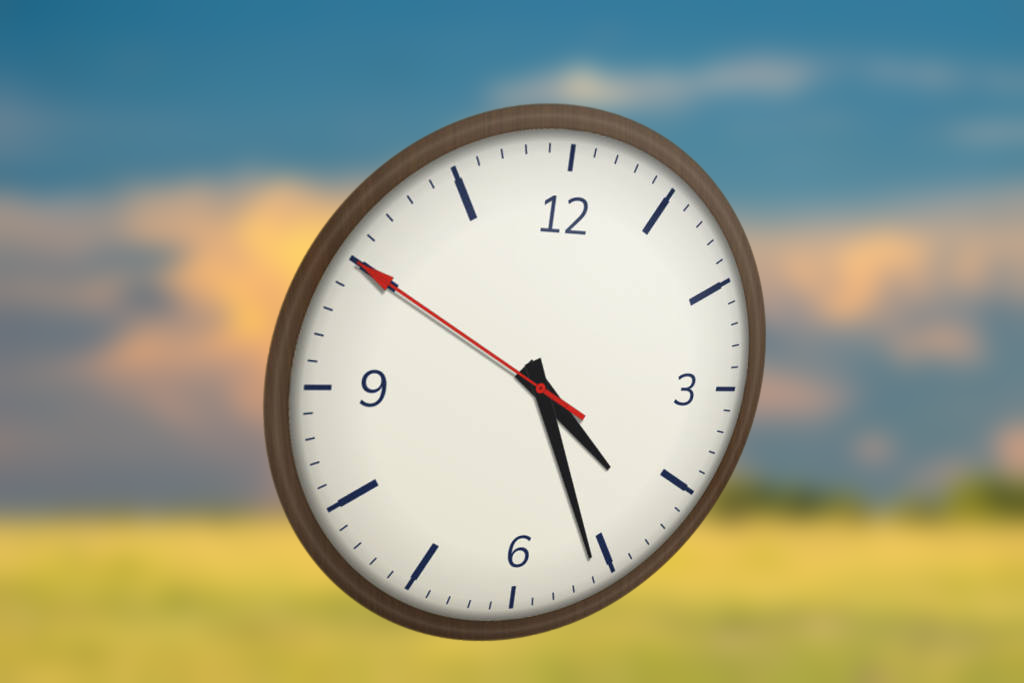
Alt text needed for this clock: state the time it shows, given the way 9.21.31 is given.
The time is 4.25.50
